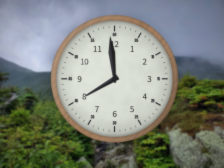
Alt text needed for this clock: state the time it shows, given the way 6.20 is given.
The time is 7.59
